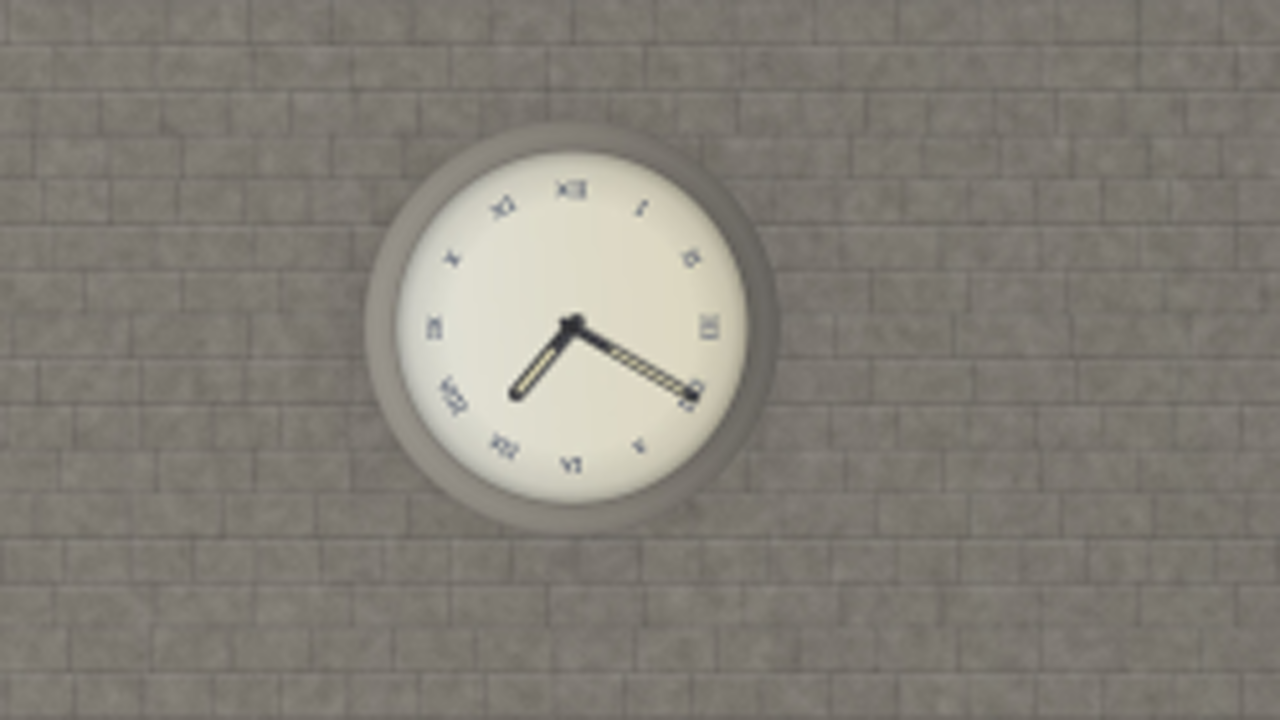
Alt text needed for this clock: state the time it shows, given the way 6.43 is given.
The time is 7.20
